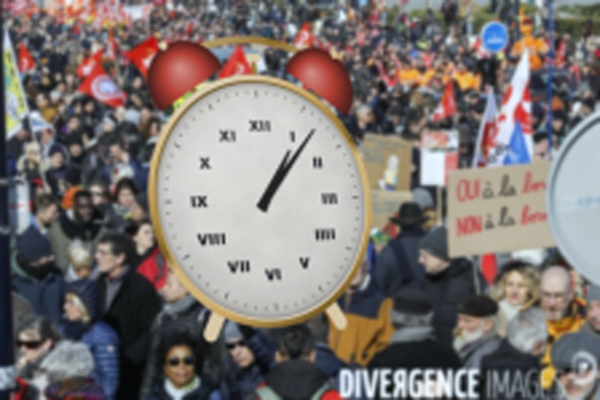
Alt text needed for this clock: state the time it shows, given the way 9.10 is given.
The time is 1.07
